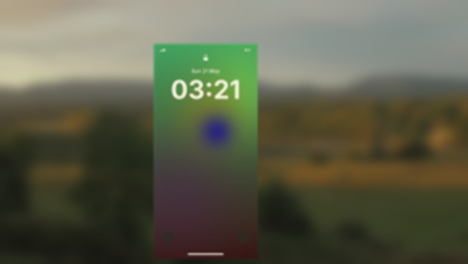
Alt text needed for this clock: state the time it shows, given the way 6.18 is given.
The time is 3.21
